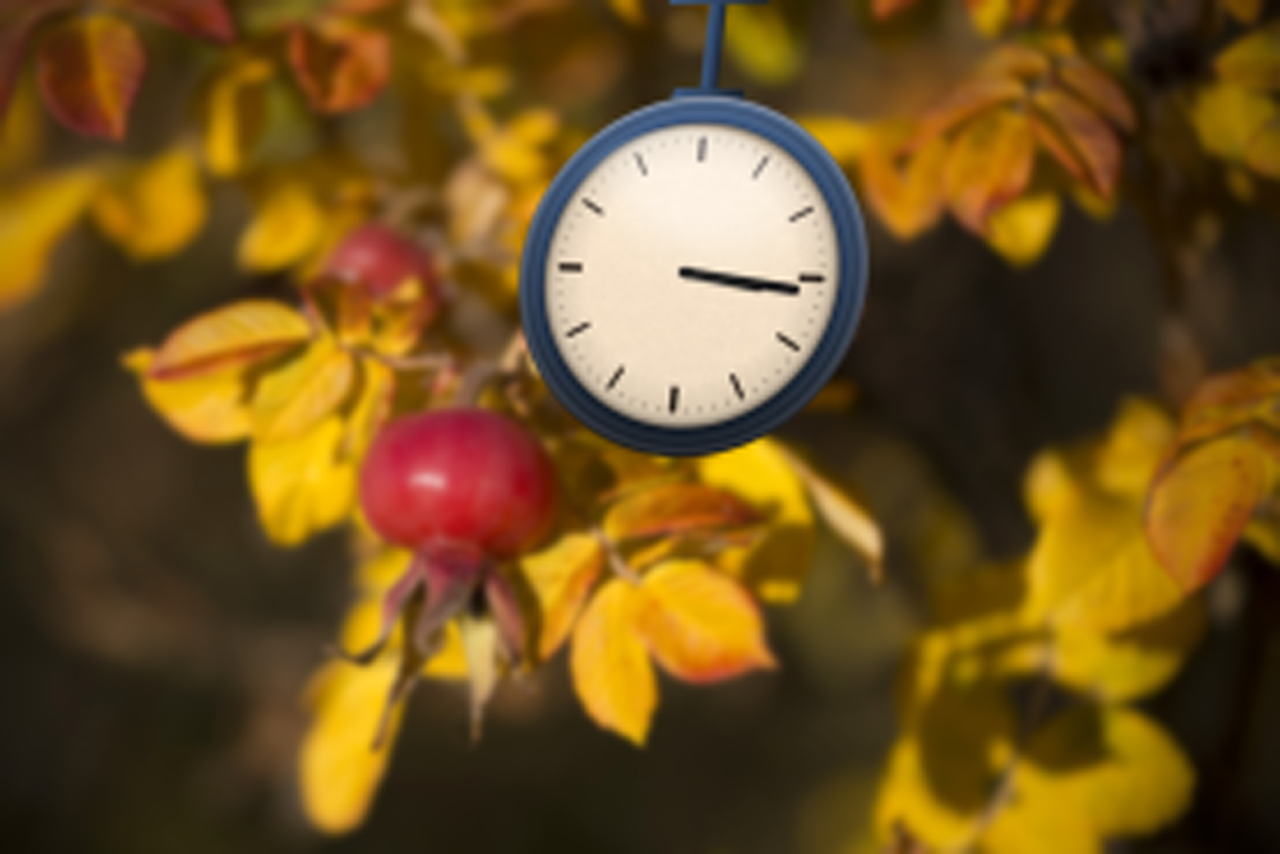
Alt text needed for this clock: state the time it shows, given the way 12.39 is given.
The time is 3.16
